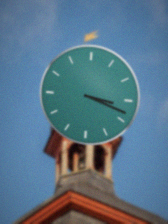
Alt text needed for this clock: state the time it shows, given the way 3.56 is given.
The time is 3.18
